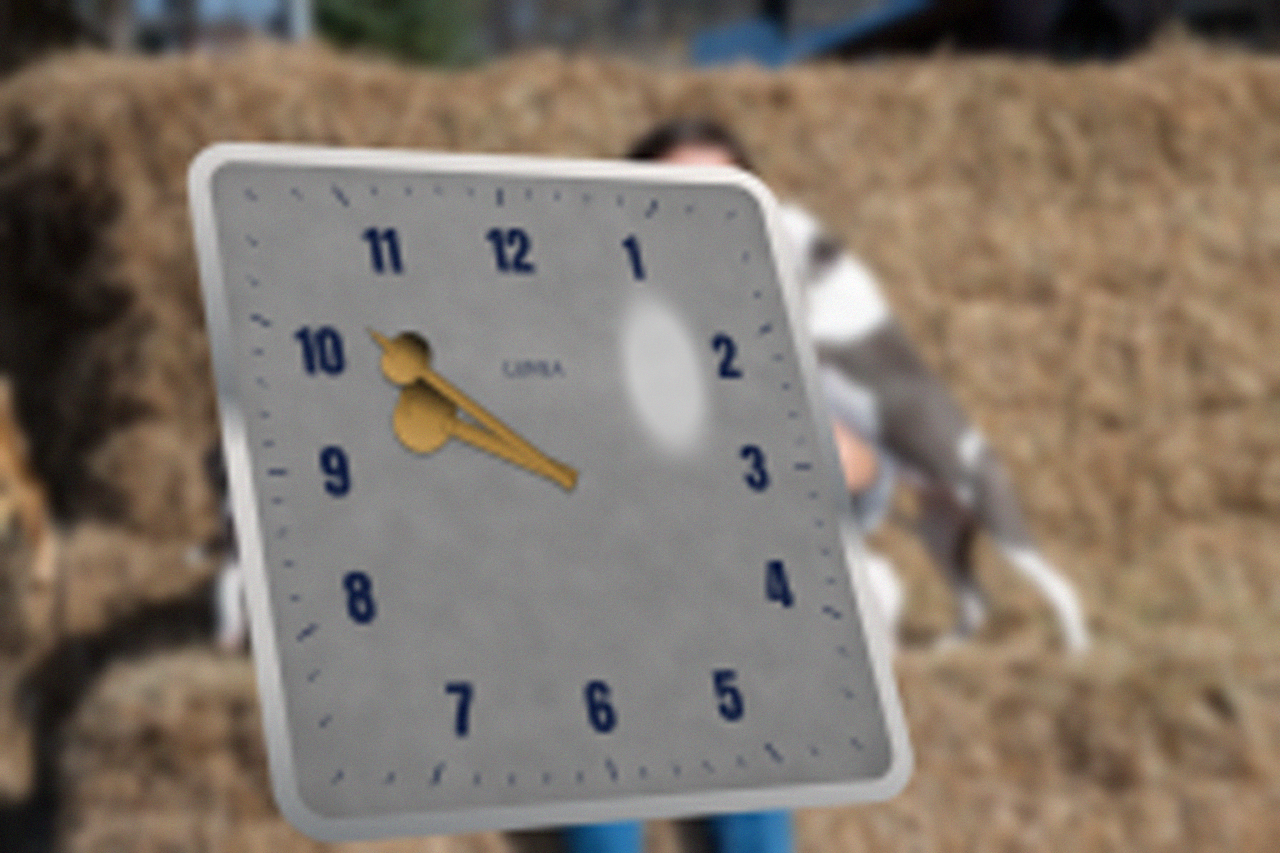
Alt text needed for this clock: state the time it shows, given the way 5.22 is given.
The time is 9.52
